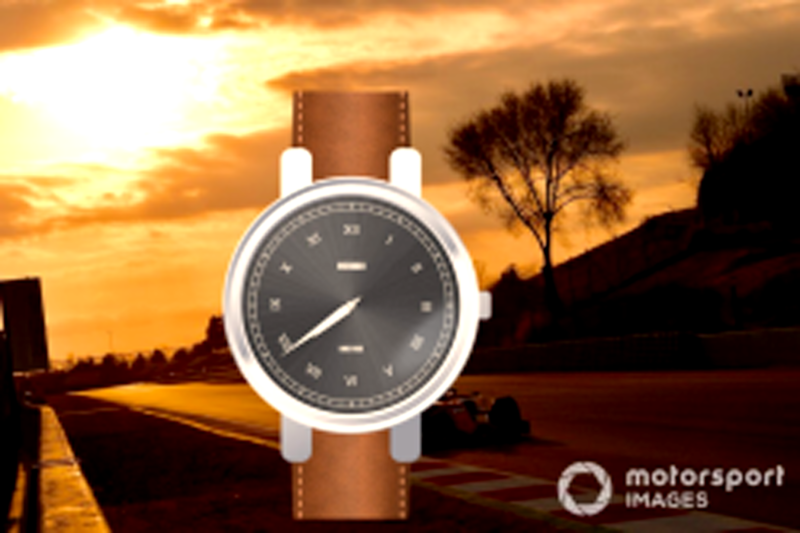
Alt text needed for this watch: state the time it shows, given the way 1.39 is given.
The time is 7.39
